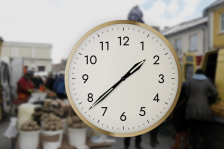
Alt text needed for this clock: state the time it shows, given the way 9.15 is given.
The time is 1.38
